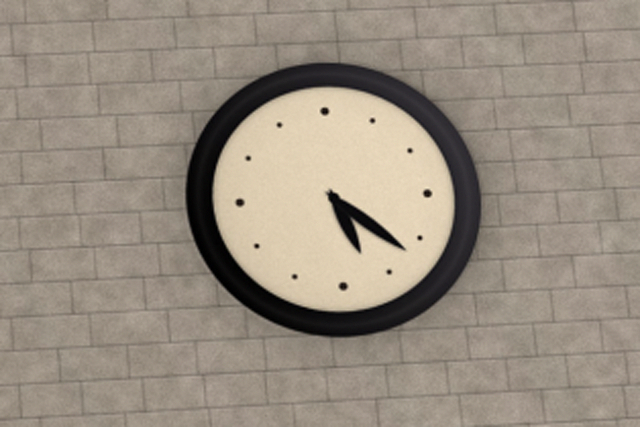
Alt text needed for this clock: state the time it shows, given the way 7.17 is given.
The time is 5.22
